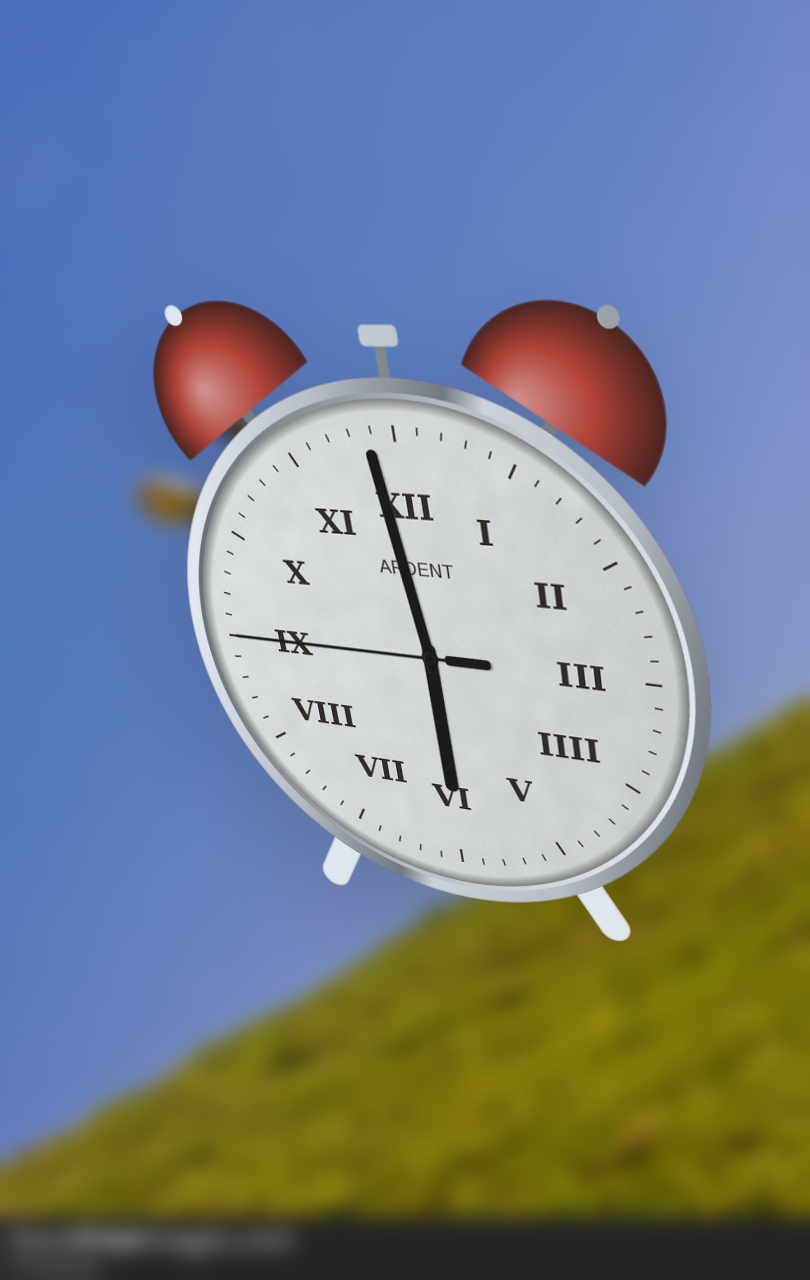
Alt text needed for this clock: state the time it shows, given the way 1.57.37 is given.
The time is 5.58.45
